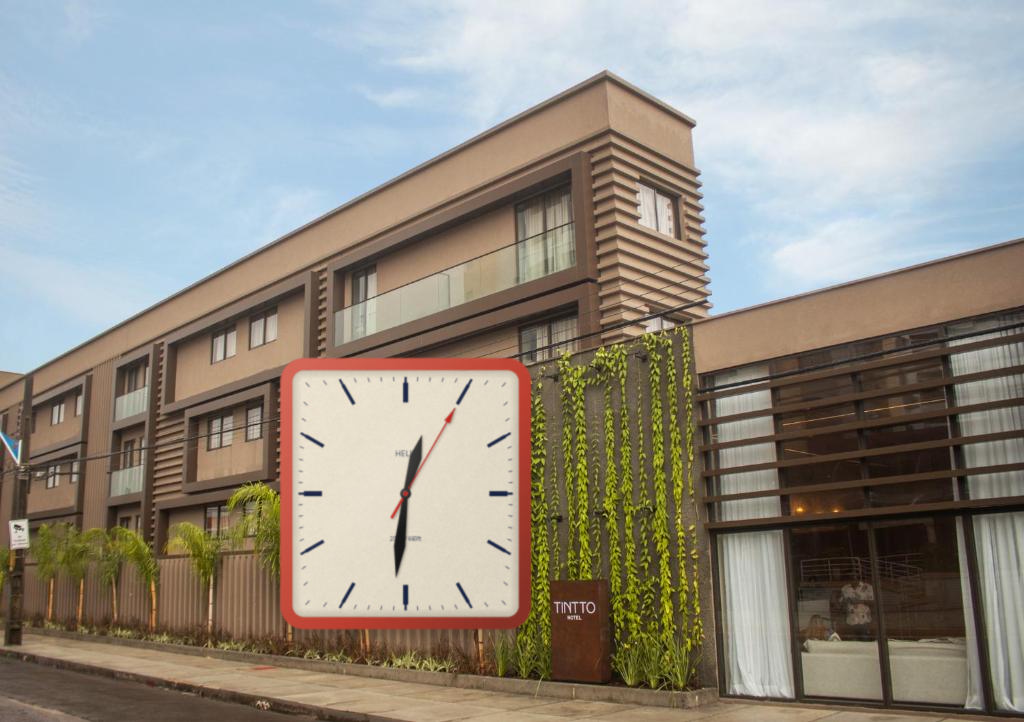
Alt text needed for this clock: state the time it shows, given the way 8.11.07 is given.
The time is 12.31.05
